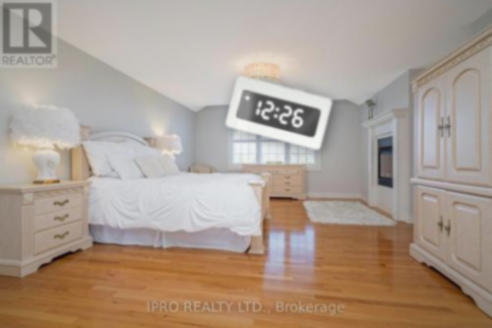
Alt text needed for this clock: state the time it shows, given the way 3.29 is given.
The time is 12.26
